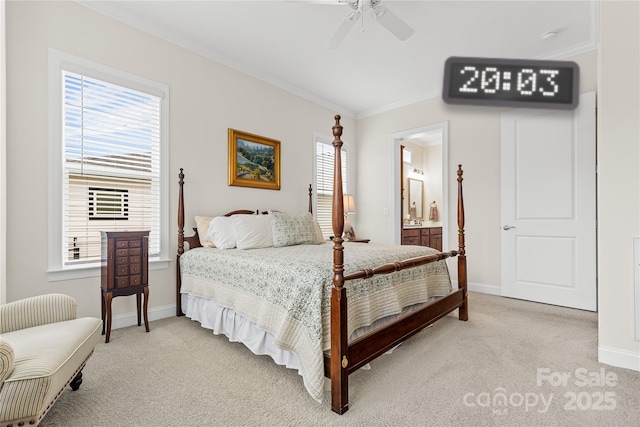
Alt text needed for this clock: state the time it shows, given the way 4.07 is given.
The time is 20.03
